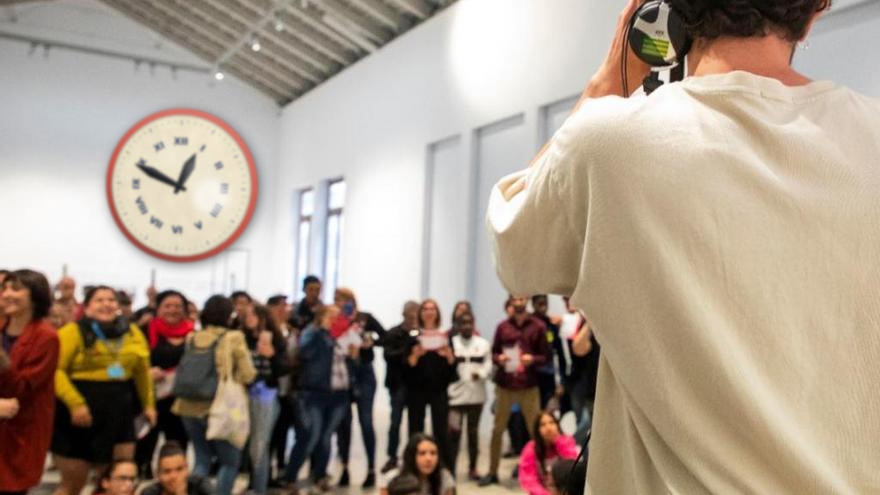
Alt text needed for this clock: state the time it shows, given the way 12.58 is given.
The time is 12.49
